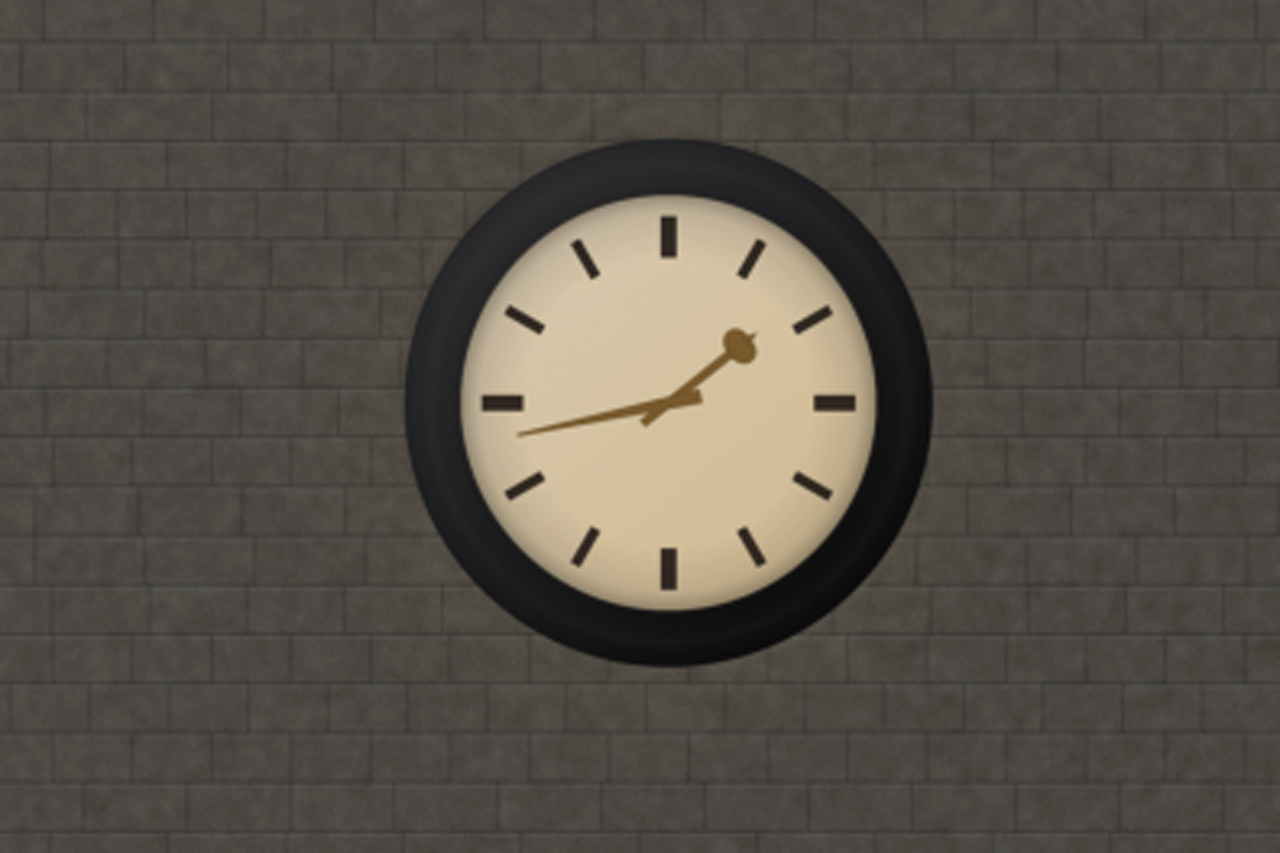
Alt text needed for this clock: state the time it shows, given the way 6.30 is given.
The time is 1.43
